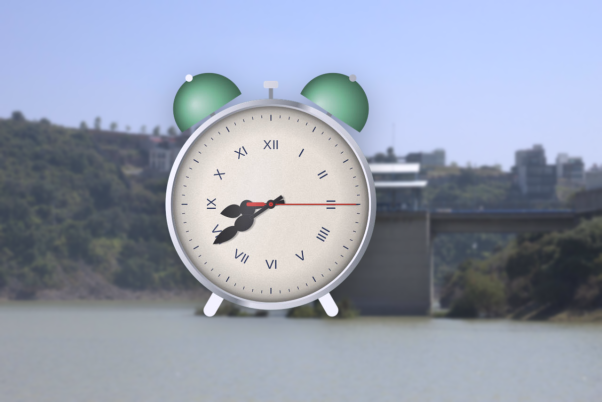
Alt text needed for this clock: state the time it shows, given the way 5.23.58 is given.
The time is 8.39.15
